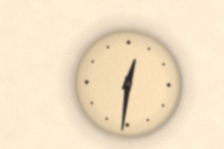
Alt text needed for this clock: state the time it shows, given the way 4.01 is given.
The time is 12.31
